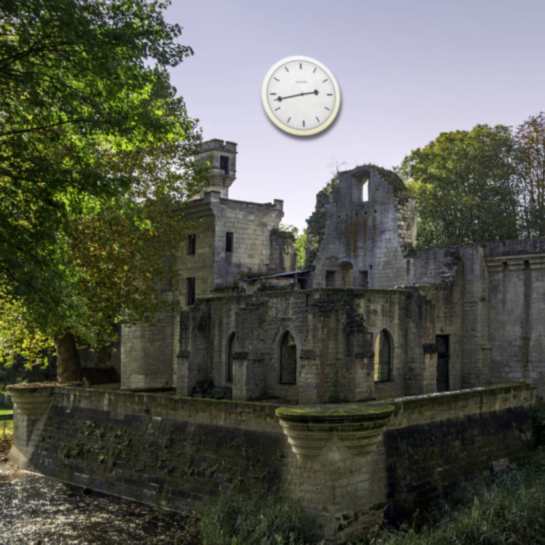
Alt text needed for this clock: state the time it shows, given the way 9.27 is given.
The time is 2.43
